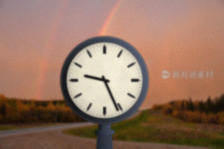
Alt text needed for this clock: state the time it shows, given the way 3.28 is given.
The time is 9.26
